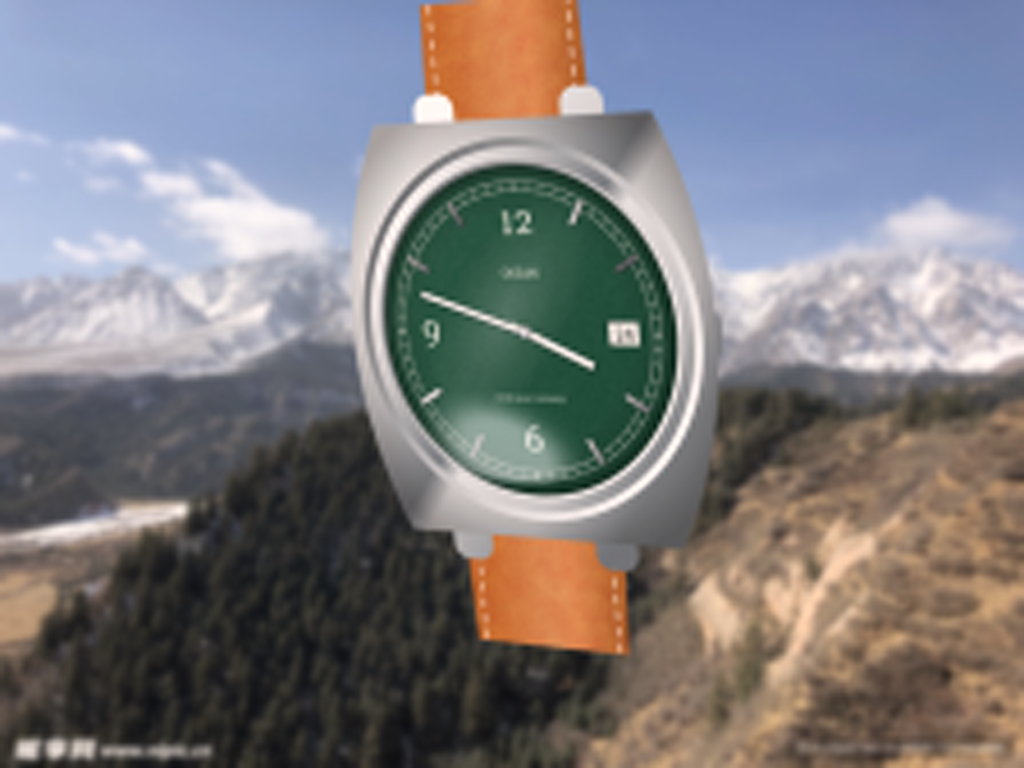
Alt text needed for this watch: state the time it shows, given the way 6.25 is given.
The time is 3.48
